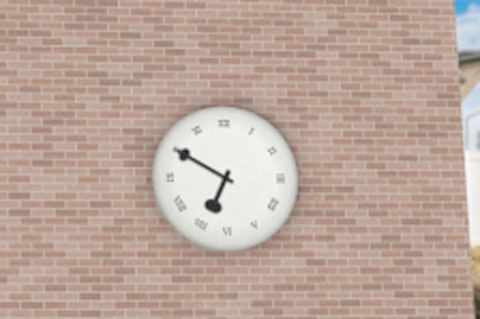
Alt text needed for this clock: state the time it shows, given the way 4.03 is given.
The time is 6.50
